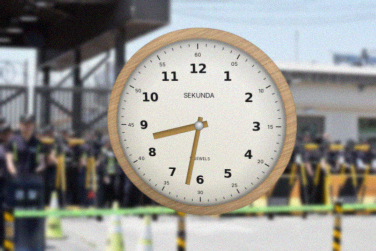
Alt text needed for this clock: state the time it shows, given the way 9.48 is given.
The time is 8.32
